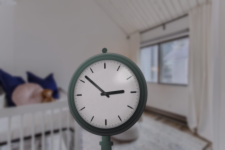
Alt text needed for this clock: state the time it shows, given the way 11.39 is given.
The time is 2.52
